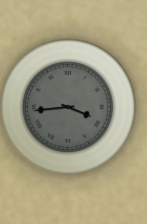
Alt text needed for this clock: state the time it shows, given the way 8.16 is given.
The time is 3.44
